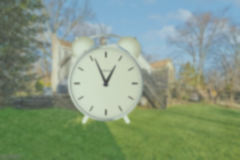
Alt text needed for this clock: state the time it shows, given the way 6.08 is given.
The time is 12.56
